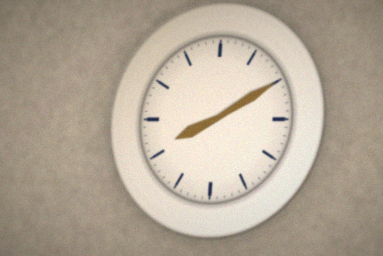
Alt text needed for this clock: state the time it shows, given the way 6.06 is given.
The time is 8.10
